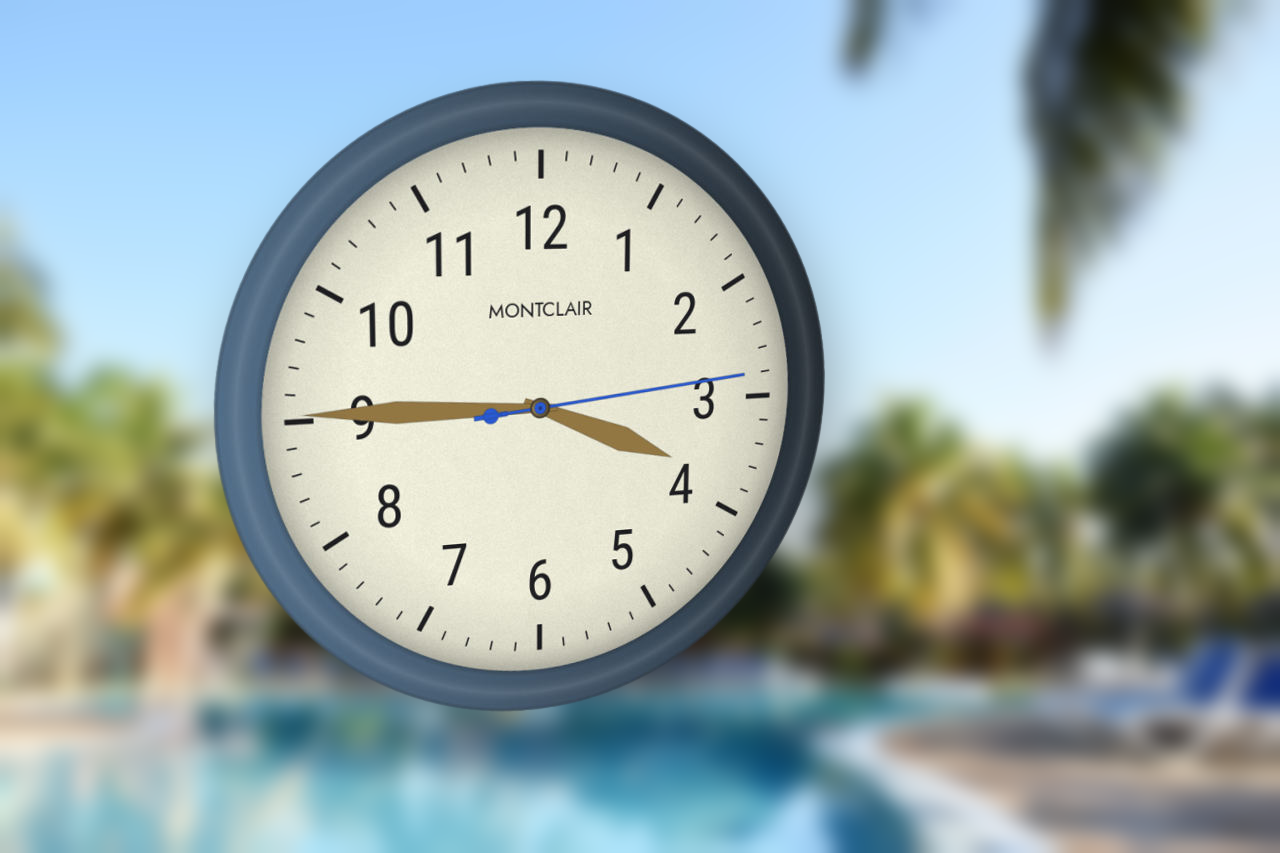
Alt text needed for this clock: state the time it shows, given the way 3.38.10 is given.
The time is 3.45.14
